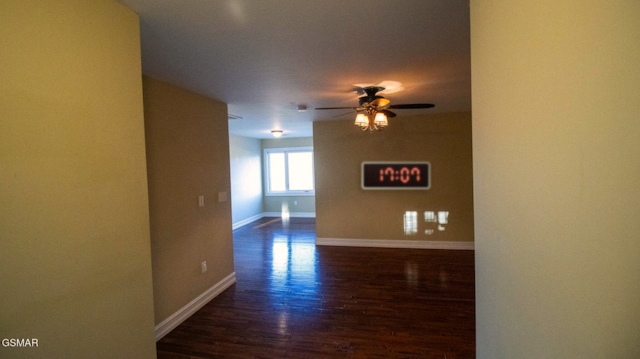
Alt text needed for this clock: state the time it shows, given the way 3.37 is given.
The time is 17.07
